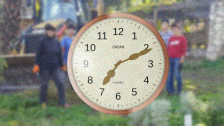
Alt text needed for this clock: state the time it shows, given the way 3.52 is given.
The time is 7.11
